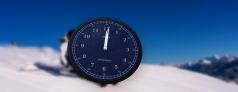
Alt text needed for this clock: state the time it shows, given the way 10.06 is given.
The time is 12.01
